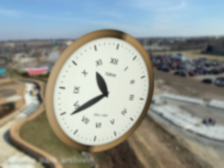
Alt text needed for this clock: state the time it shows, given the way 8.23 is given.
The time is 10.39
